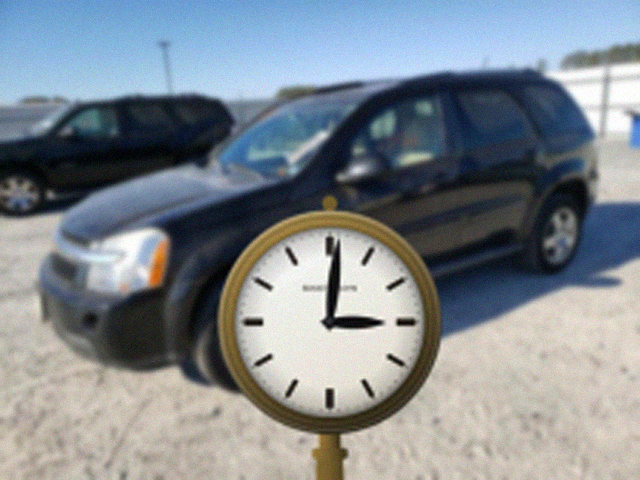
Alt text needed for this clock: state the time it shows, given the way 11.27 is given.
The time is 3.01
